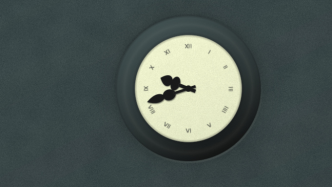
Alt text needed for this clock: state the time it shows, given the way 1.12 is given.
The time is 9.42
